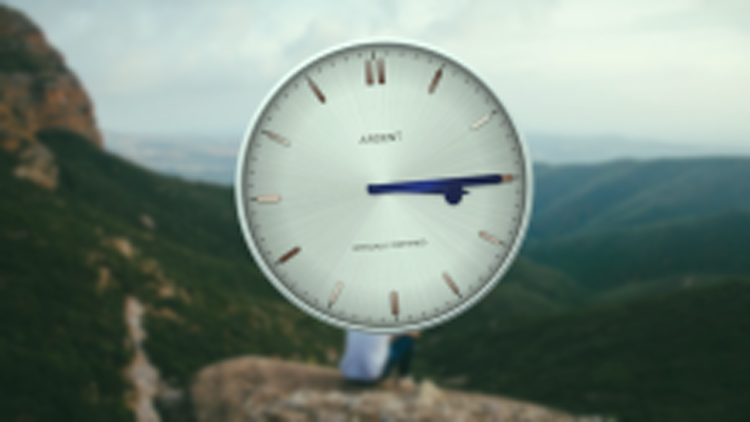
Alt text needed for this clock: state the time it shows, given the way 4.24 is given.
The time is 3.15
